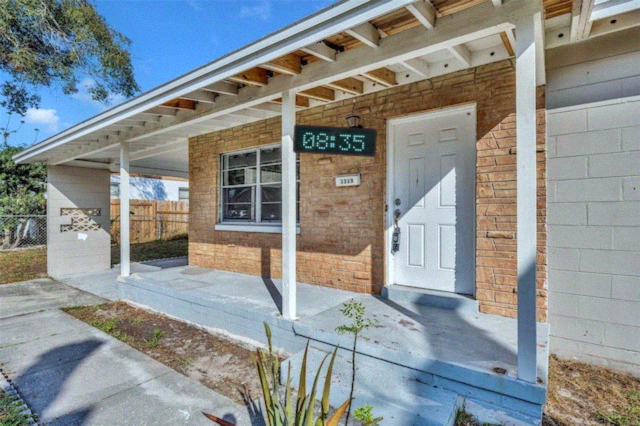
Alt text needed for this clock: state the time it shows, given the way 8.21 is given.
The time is 8.35
